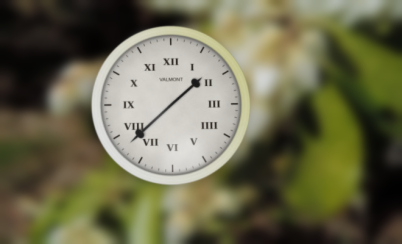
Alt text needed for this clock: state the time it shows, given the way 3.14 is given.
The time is 1.38
